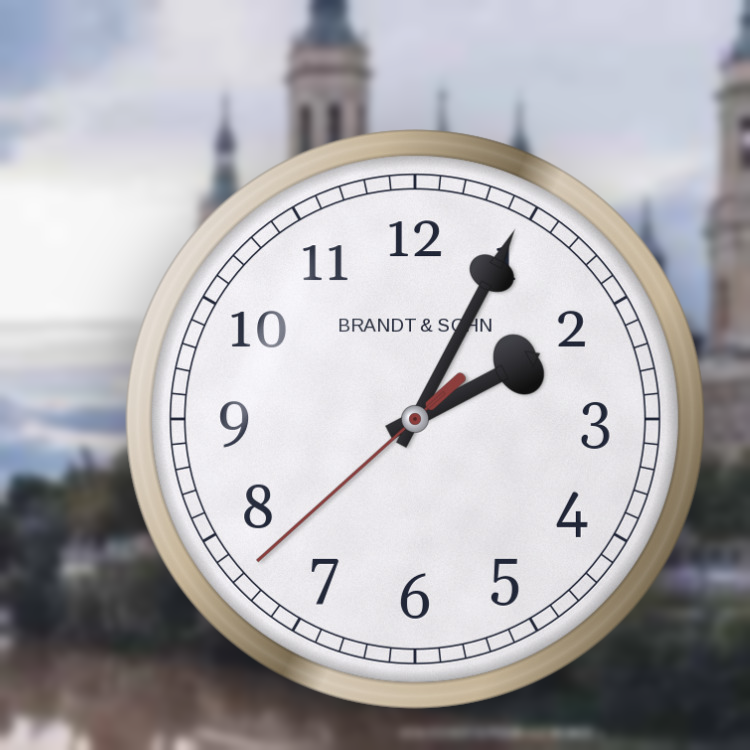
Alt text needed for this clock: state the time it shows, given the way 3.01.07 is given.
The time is 2.04.38
